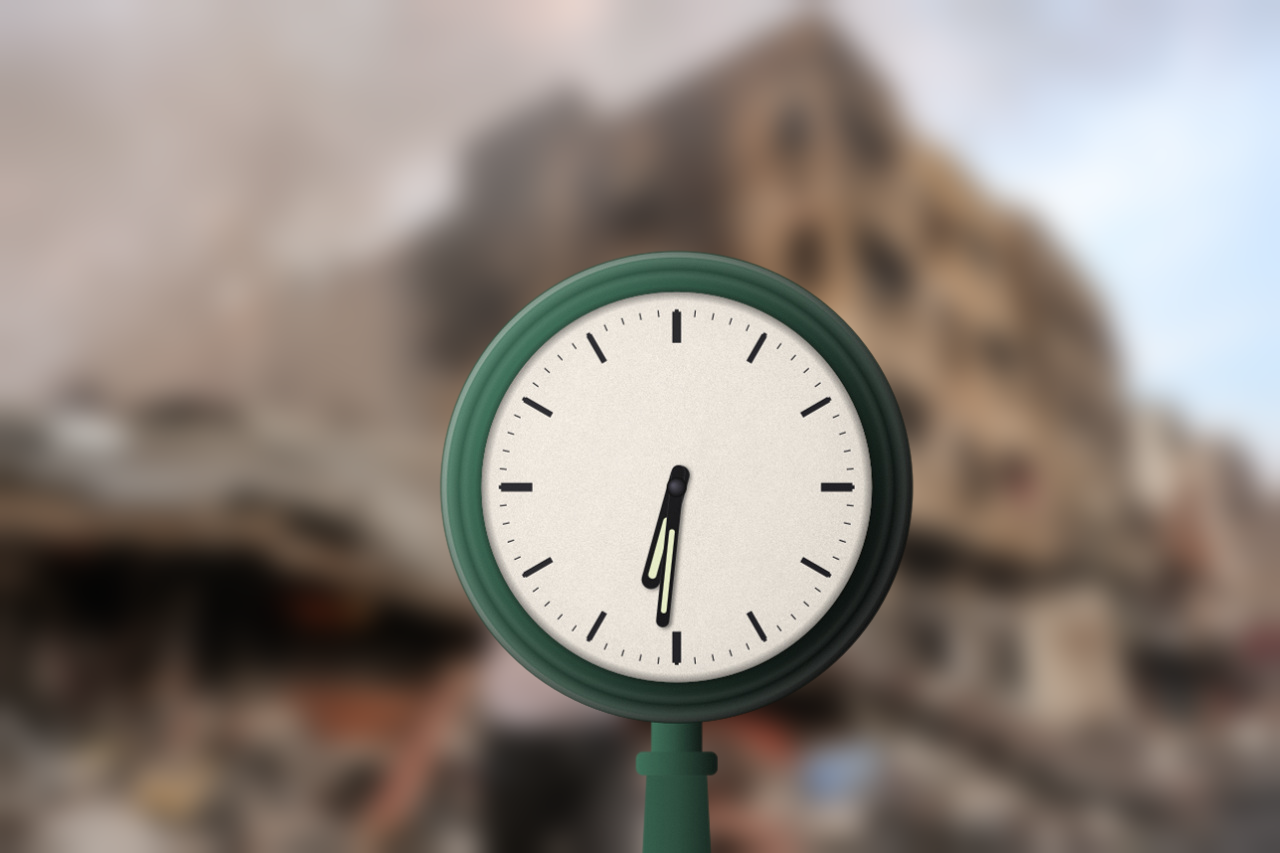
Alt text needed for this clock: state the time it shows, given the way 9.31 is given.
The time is 6.31
